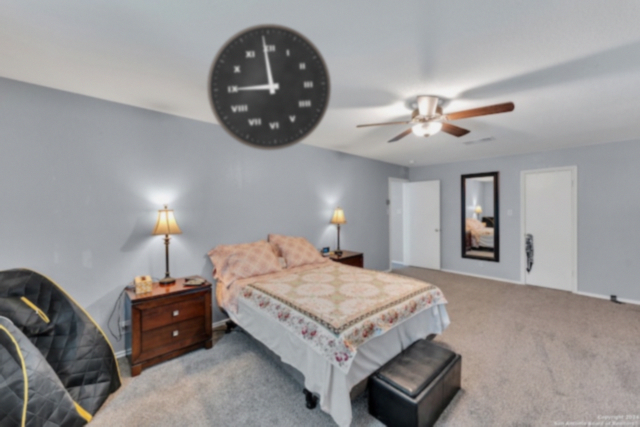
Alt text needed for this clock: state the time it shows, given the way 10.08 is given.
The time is 8.59
